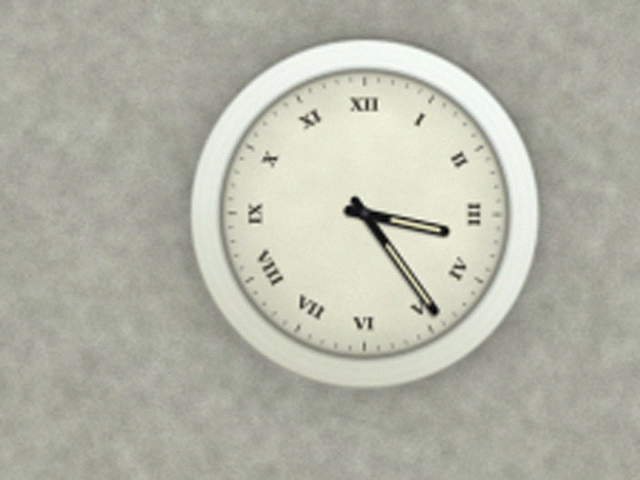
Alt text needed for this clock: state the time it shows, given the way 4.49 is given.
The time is 3.24
